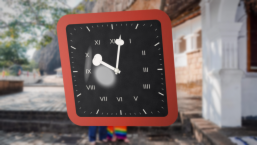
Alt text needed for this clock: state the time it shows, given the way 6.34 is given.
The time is 10.02
